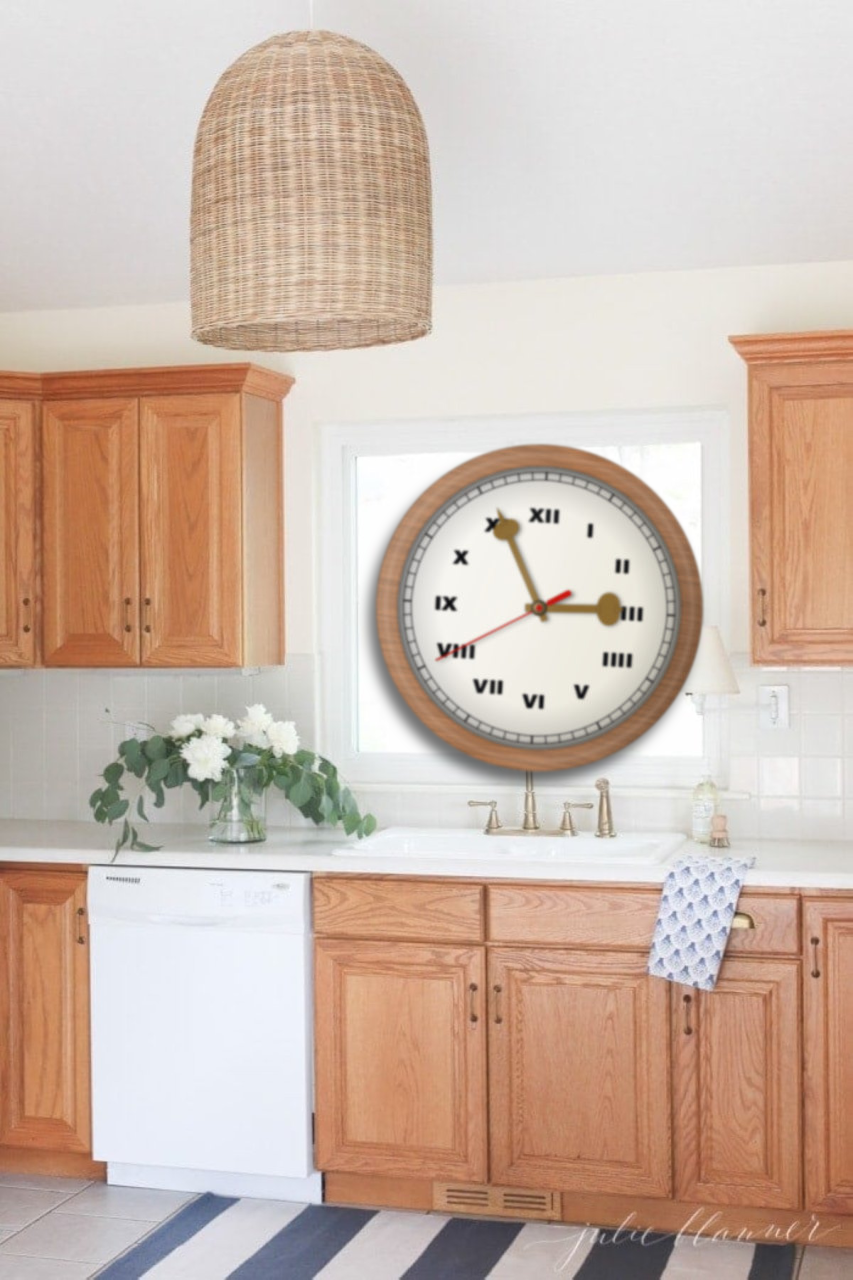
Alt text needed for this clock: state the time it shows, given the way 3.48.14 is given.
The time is 2.55.40
